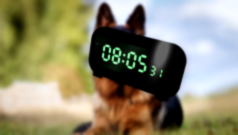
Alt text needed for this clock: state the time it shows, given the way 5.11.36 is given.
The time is 8.05.31
